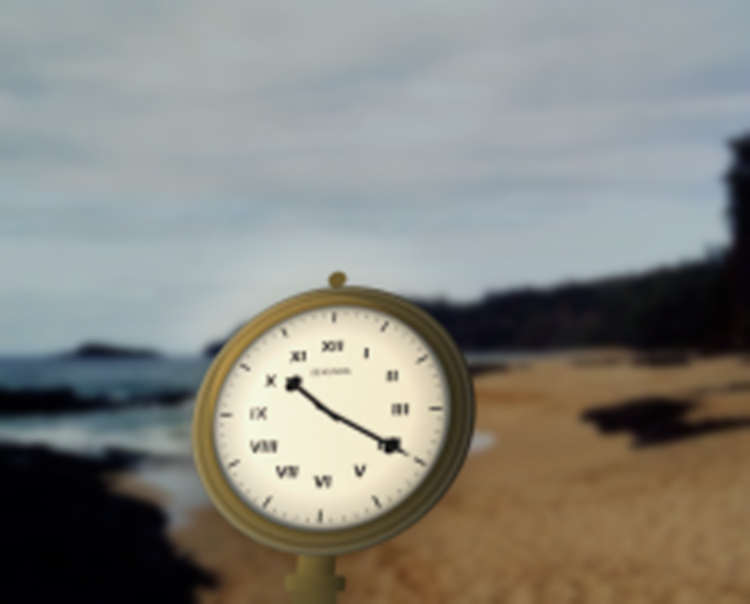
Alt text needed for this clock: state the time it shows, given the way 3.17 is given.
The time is 10.20
